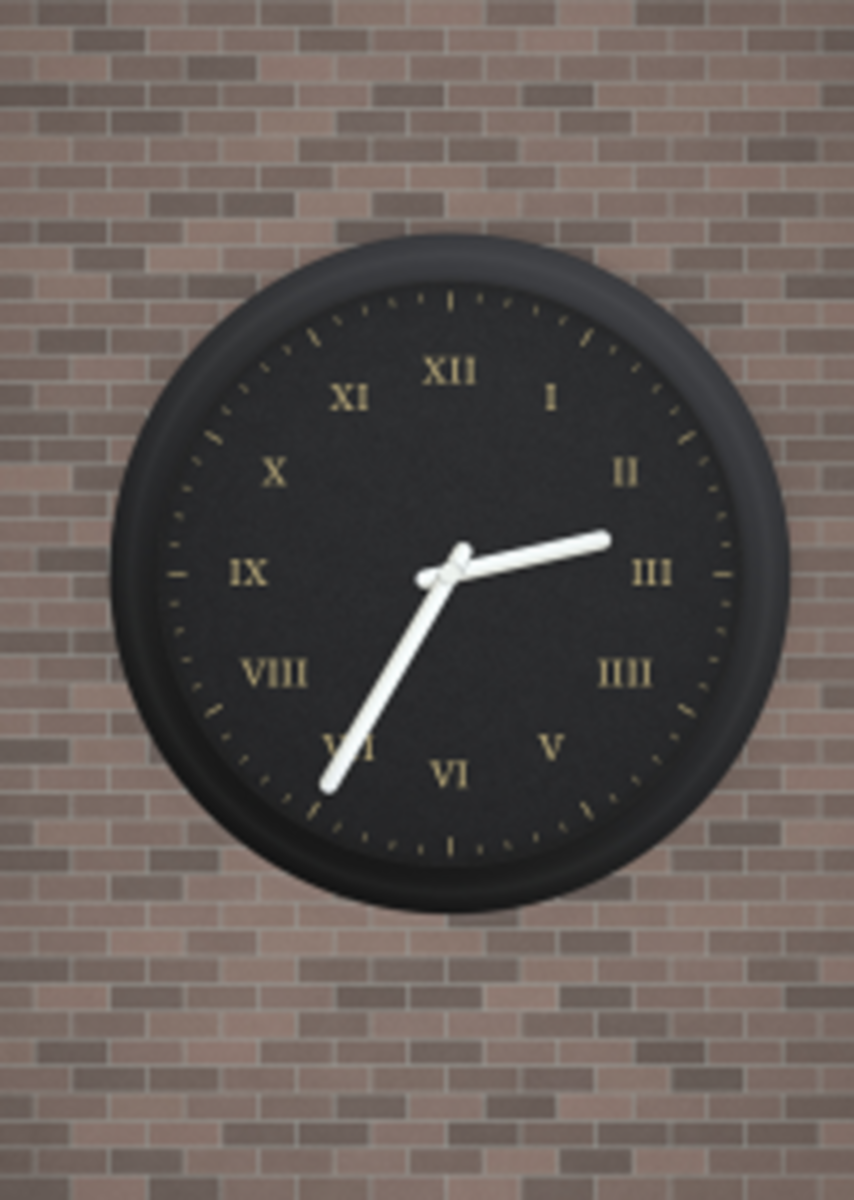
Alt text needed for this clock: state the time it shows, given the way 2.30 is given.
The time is 2.35
